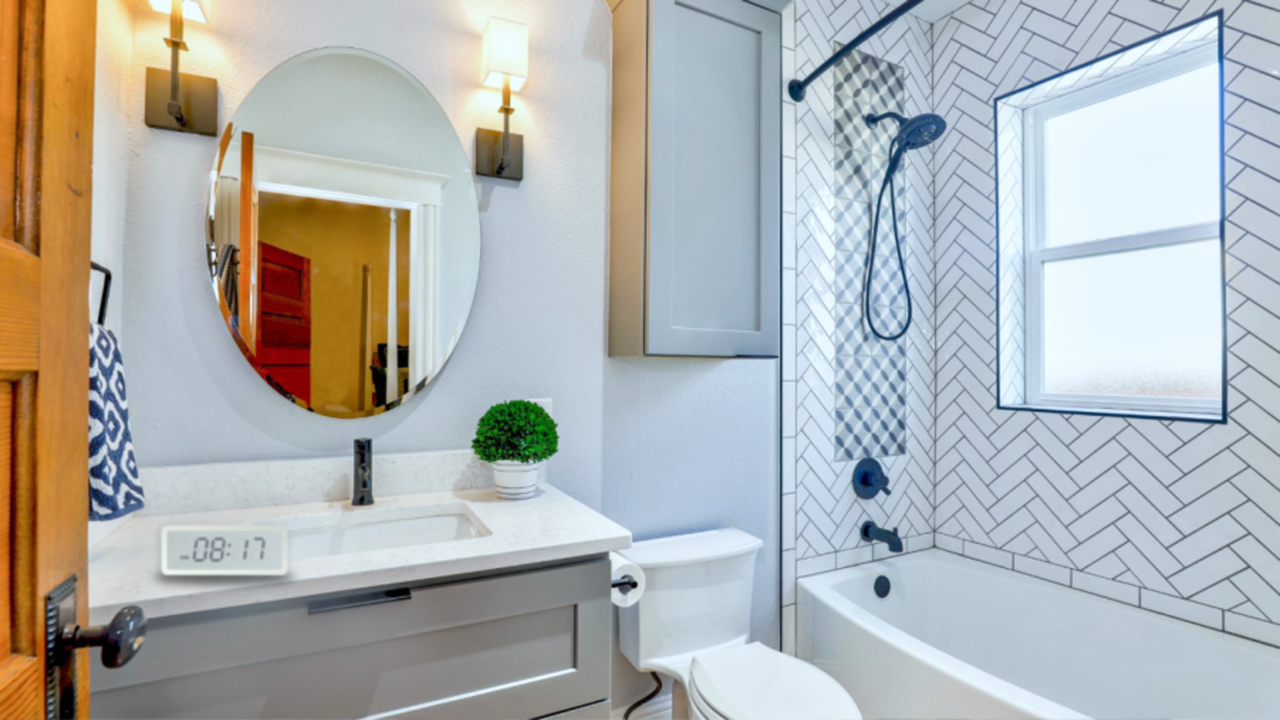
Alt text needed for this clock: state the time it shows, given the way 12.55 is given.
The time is 8.17
